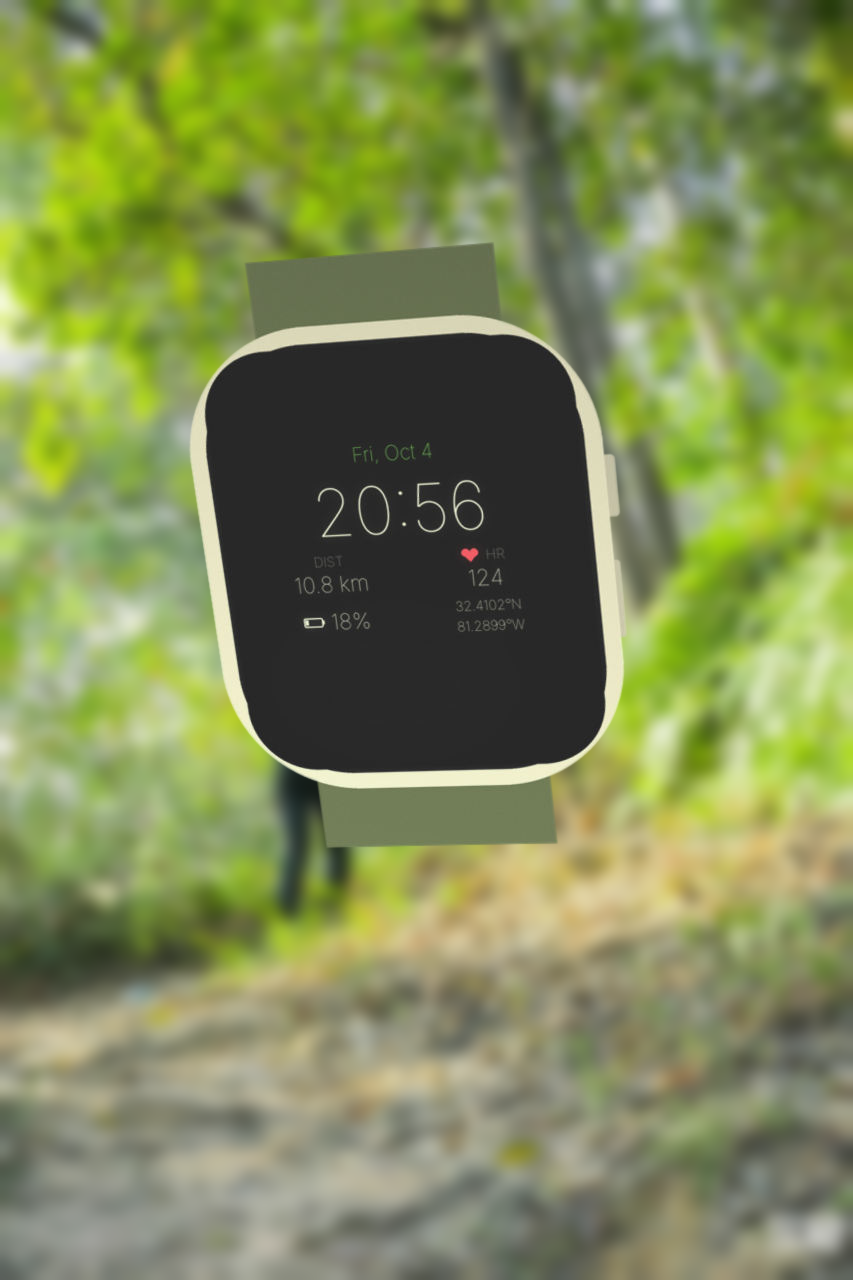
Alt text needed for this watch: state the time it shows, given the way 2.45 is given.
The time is 20.56
